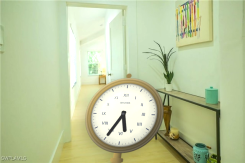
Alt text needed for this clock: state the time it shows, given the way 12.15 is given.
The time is 5.35
